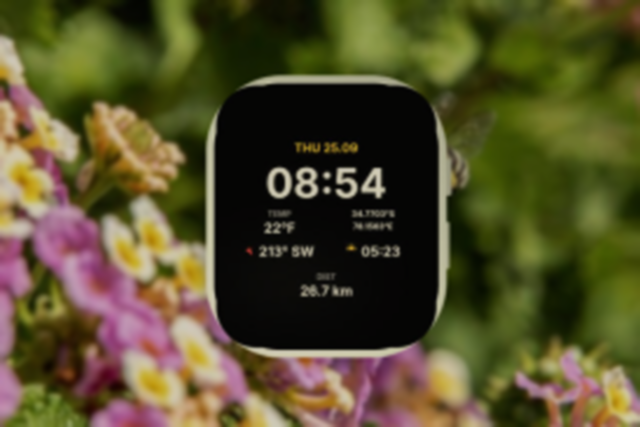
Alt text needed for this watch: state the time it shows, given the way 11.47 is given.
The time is 8.54
